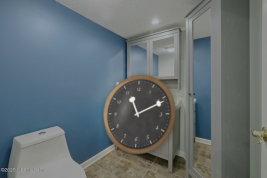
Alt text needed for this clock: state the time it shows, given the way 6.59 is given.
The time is 11.11
